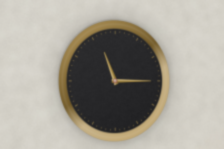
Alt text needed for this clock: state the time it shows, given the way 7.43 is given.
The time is 11.15
